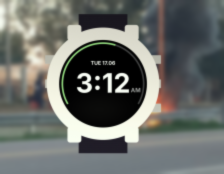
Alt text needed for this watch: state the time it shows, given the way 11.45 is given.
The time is 3.12
